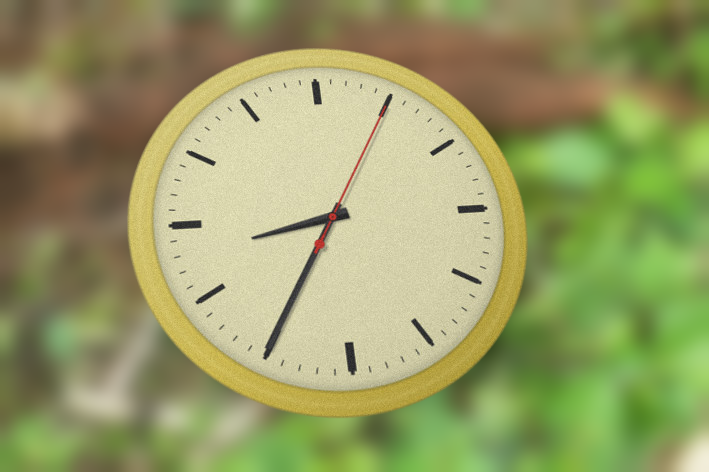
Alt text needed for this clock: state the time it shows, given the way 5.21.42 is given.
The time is 8.35.05
